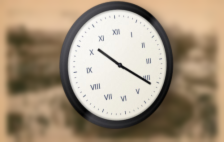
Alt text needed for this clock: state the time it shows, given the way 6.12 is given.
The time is 10.21
